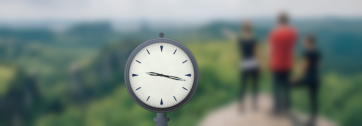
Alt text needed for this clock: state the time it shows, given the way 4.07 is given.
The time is 9.17
